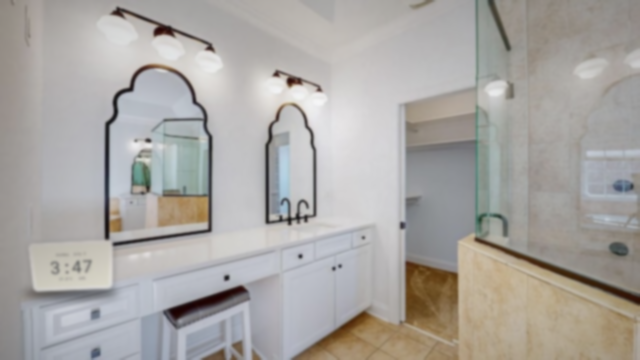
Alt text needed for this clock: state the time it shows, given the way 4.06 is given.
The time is 3.47
